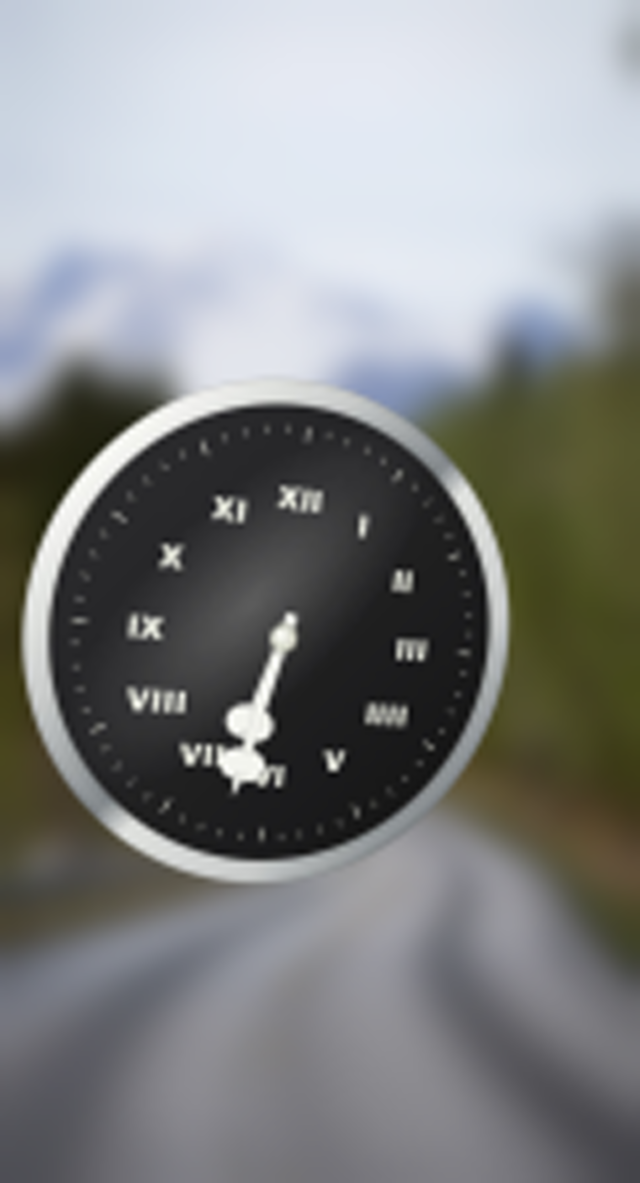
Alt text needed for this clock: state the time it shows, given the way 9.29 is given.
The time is 6.32
